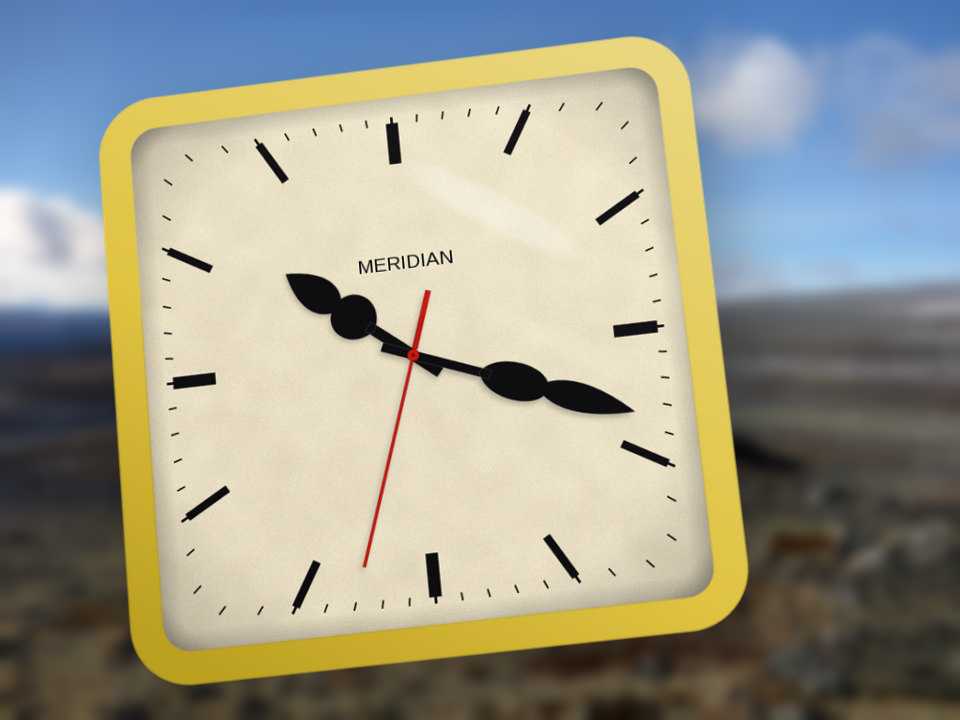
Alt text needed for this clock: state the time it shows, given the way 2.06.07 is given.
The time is 10.18.33
